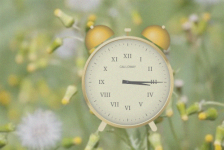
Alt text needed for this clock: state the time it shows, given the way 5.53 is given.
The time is 3.15
